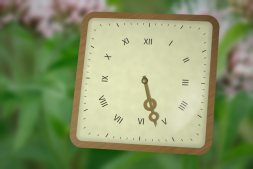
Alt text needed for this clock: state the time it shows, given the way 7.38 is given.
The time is 5.27
